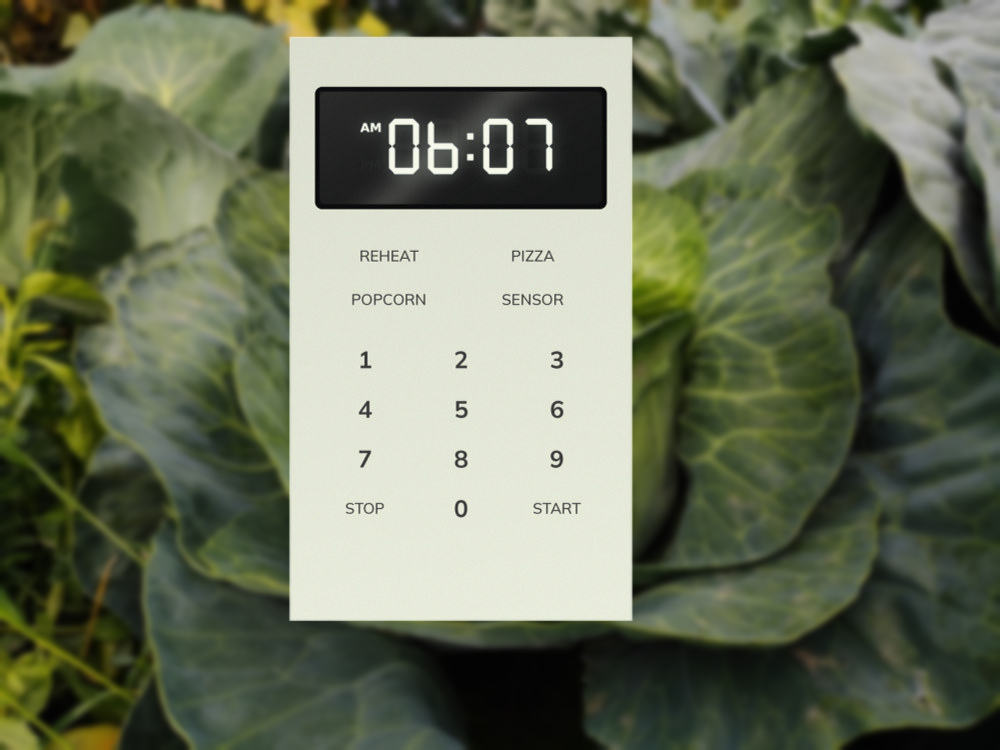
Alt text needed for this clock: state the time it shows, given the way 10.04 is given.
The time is 6.07
